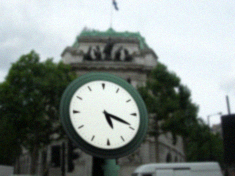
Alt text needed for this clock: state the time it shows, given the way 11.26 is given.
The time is 5.19
